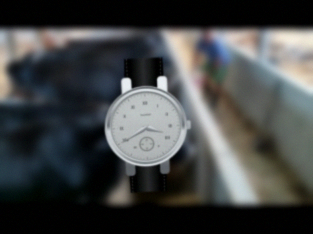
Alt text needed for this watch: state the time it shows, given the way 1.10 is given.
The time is 3.40
